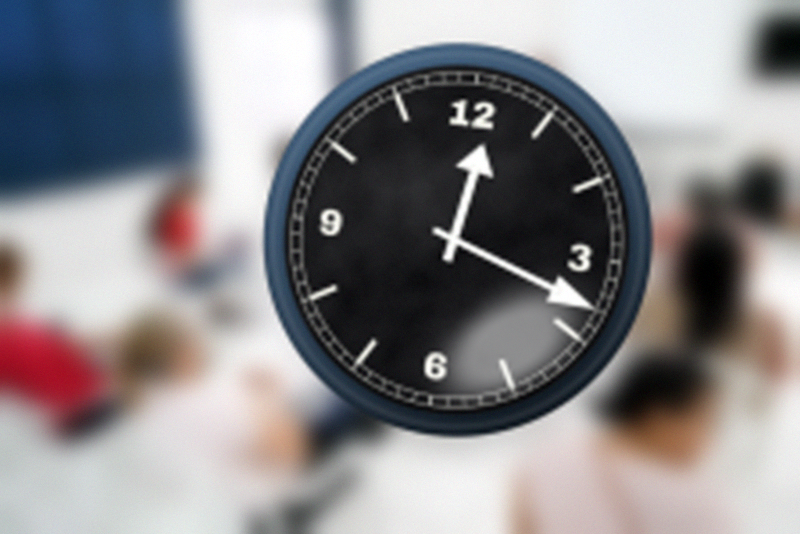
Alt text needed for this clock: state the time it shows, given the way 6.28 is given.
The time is 12.18
